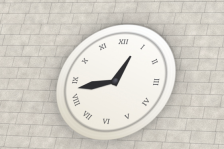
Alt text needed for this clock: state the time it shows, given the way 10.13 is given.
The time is 12.43
